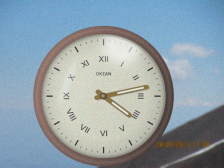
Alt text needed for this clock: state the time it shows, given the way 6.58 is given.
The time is 4.13
